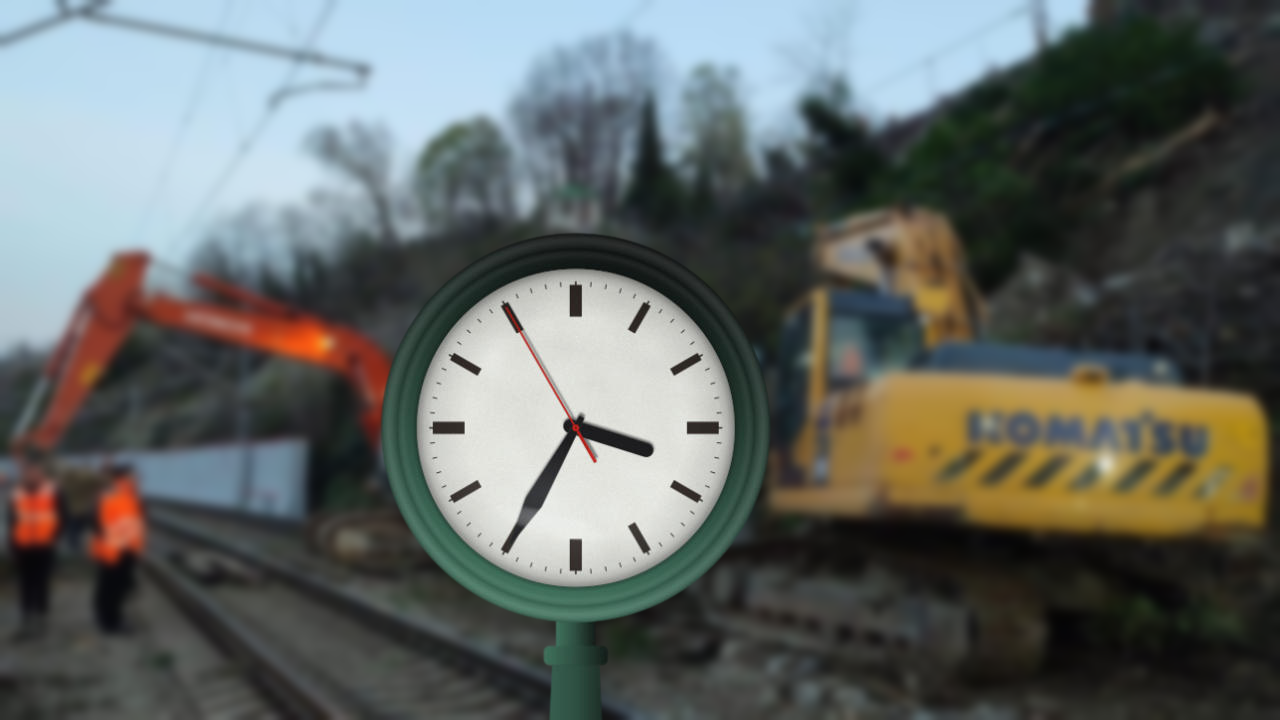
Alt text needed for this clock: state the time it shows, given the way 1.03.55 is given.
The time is 3.34.55
